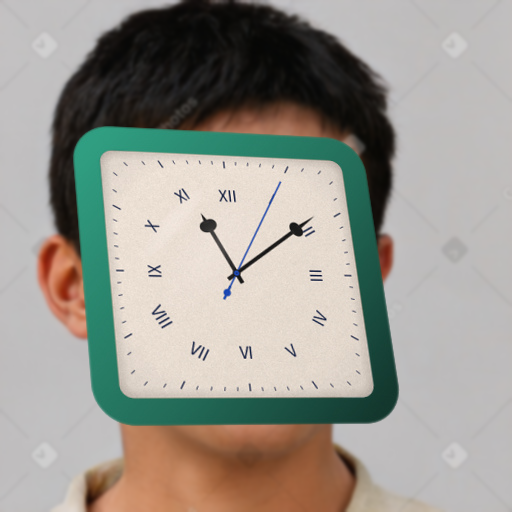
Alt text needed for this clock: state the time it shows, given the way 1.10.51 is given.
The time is 11.09.05
